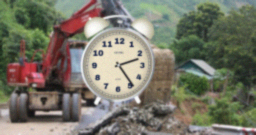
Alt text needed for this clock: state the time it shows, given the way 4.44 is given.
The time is 2.24
